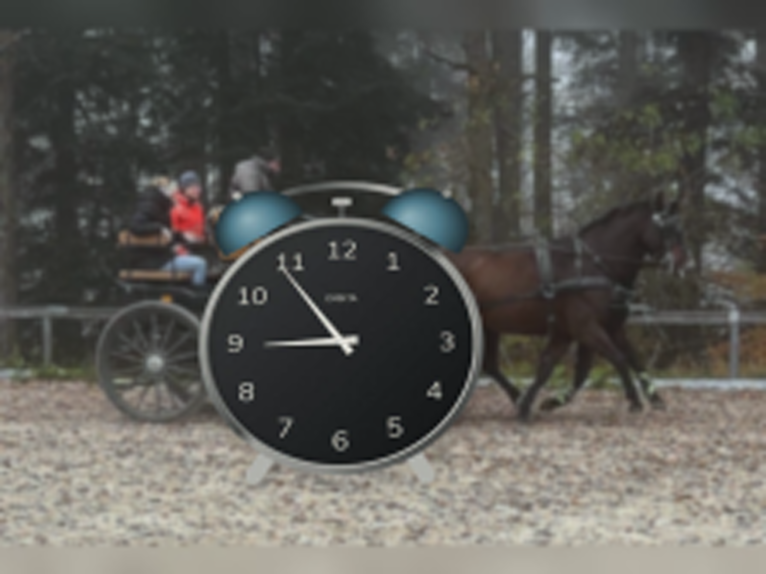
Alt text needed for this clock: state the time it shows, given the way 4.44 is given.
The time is 8.54
